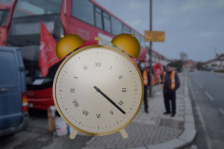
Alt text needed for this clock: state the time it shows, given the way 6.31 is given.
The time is 4.22
